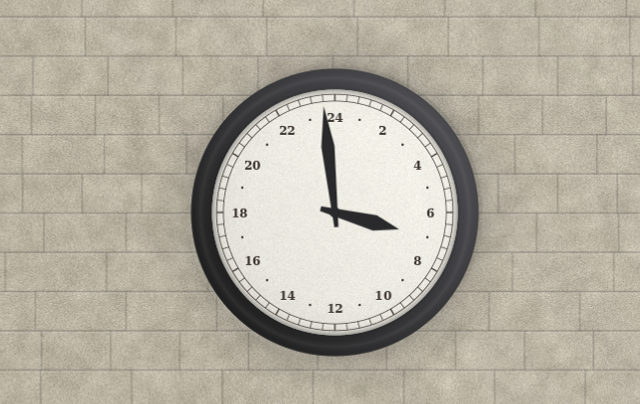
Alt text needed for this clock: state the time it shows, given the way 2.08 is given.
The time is 6.59
